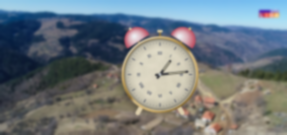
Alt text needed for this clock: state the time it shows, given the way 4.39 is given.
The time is 1.14
